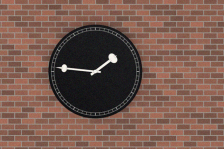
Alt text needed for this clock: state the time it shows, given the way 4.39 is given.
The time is 1.46
